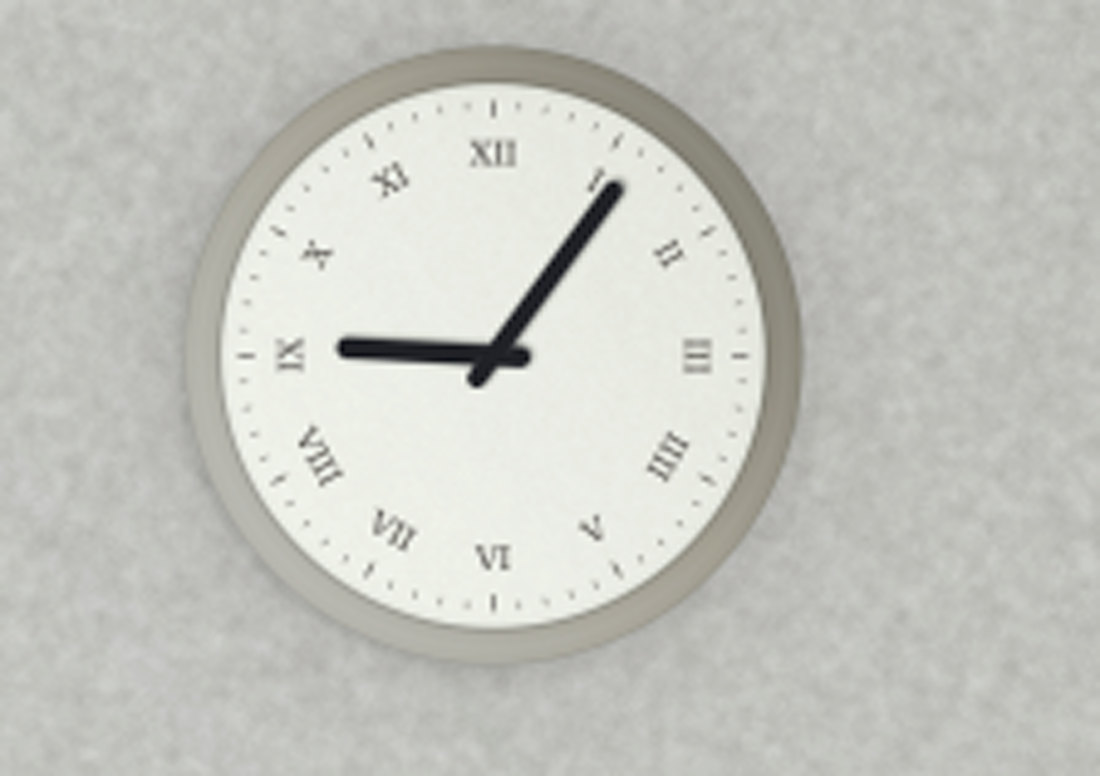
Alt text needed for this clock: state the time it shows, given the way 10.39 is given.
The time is 9.06
